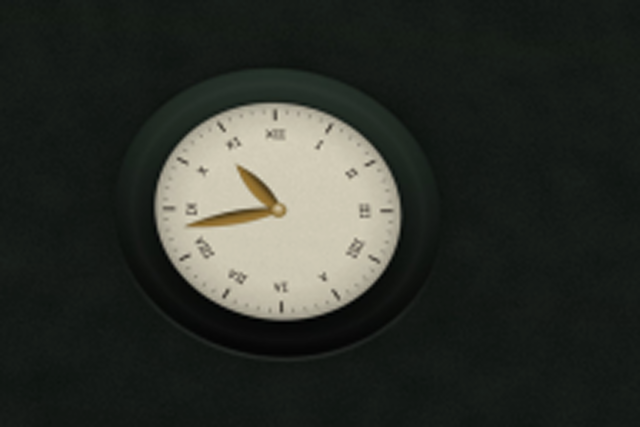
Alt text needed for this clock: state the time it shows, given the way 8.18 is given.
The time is 10.43
